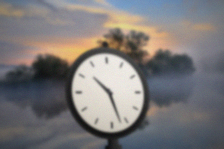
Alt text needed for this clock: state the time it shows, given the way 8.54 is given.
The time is 10.27
